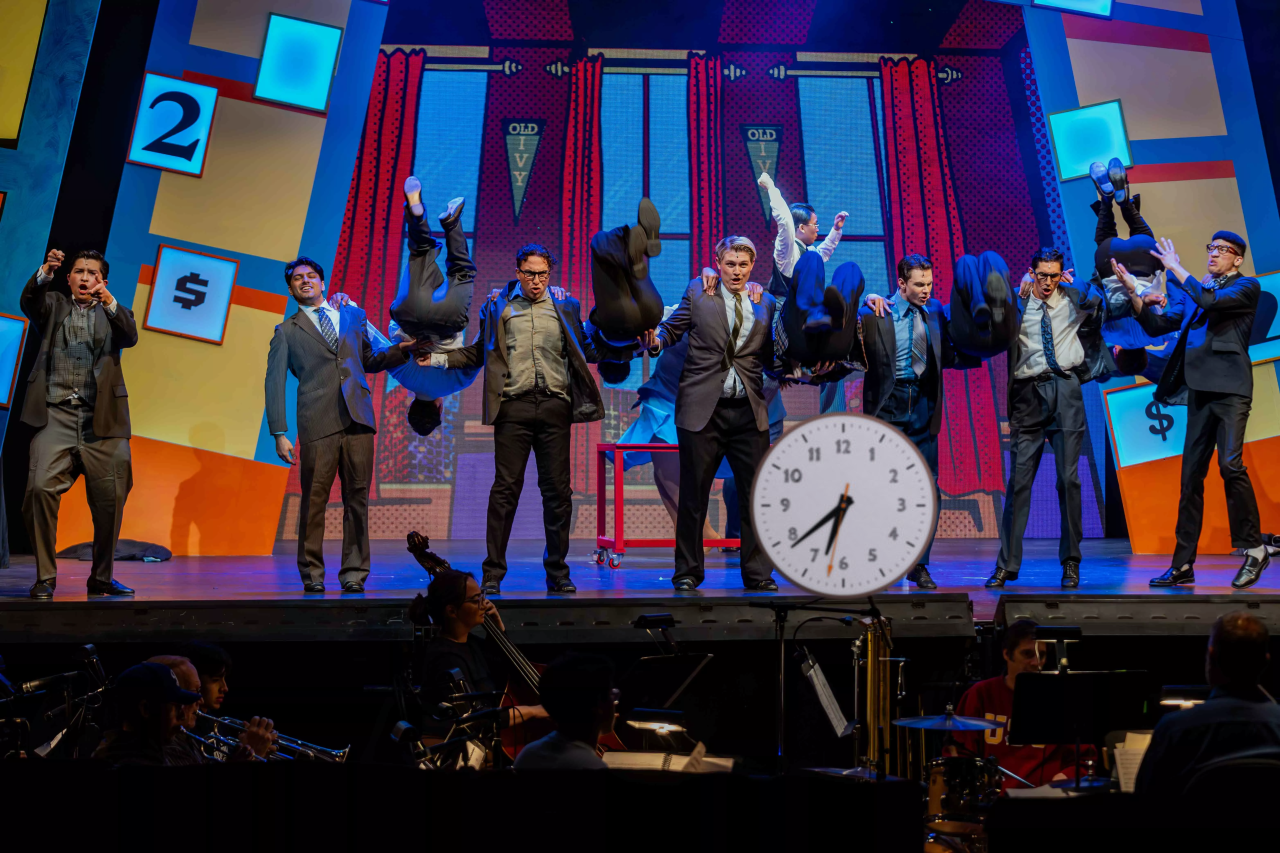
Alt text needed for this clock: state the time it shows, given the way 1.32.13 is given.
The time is 6.38.32
